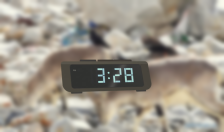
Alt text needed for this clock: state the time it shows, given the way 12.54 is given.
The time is 3.28
